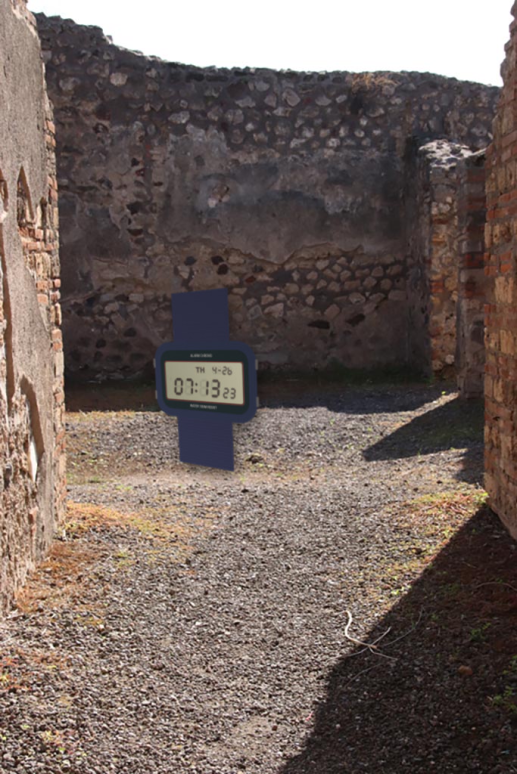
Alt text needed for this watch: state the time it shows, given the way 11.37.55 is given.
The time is 7.13.23
